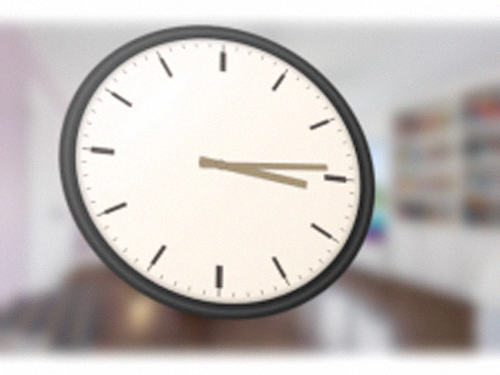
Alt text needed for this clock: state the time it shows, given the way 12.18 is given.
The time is 3.14
